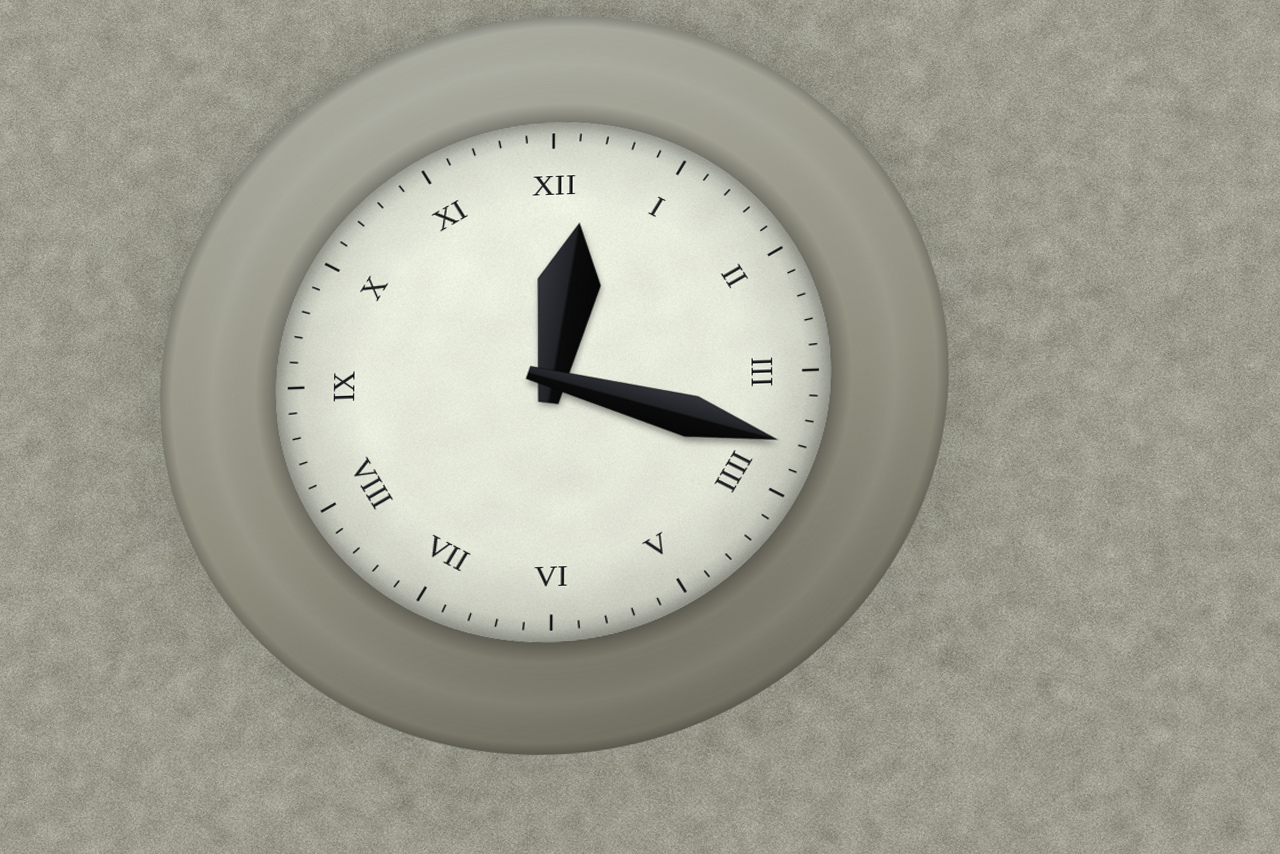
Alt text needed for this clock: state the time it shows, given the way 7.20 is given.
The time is 12.18
